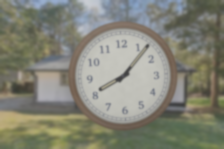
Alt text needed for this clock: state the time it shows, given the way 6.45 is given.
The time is 8.07
